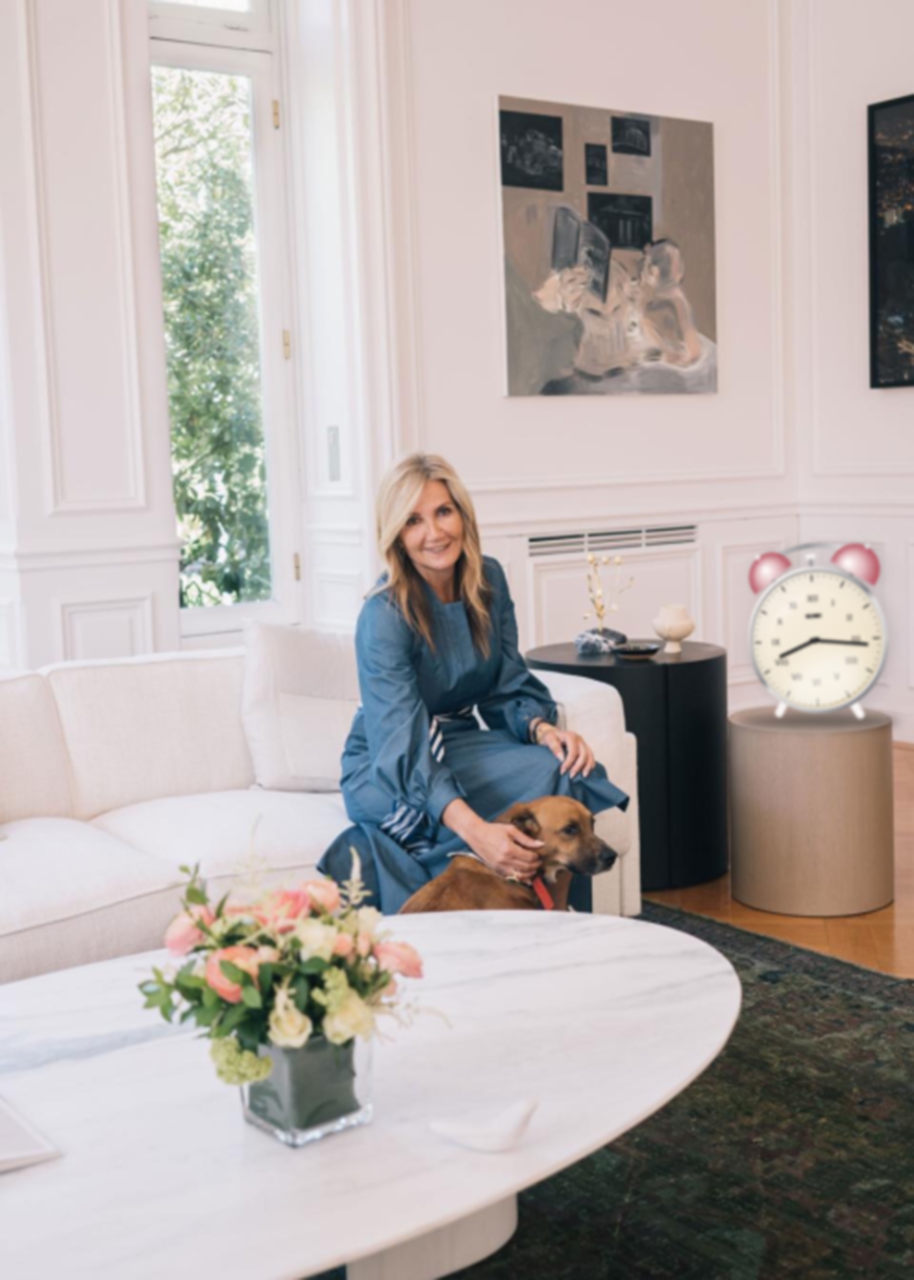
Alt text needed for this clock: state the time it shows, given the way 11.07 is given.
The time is 8.16
